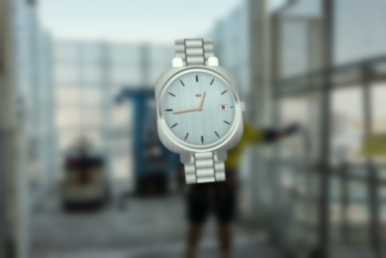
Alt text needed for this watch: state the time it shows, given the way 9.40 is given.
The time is 12.44
